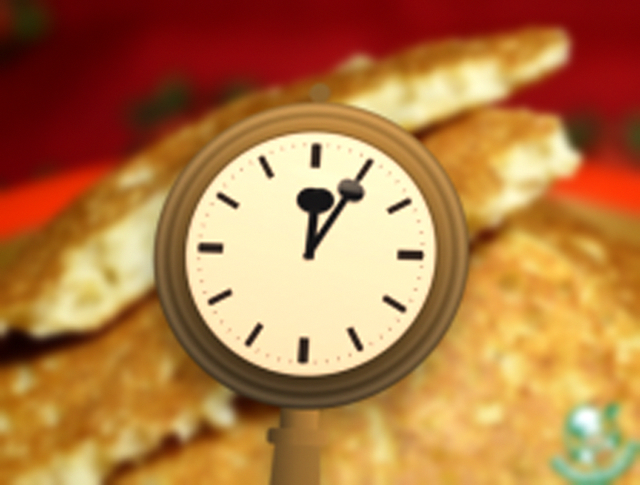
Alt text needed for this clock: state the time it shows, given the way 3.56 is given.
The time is 12.05
